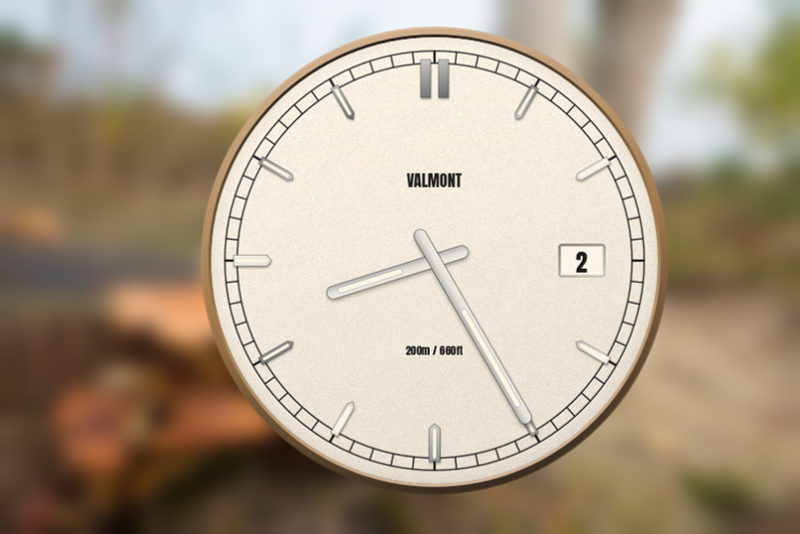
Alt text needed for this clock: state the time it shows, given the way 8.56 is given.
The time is 8.25
